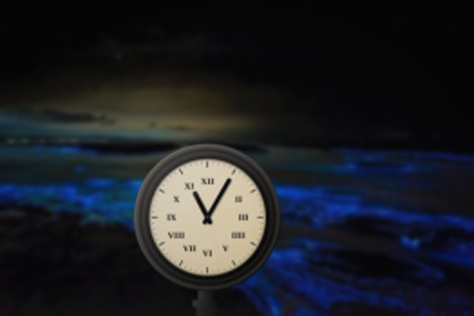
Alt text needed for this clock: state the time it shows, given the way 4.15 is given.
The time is 11.05
